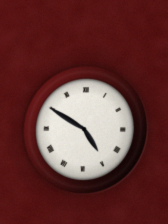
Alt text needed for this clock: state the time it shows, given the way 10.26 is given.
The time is 4.50
